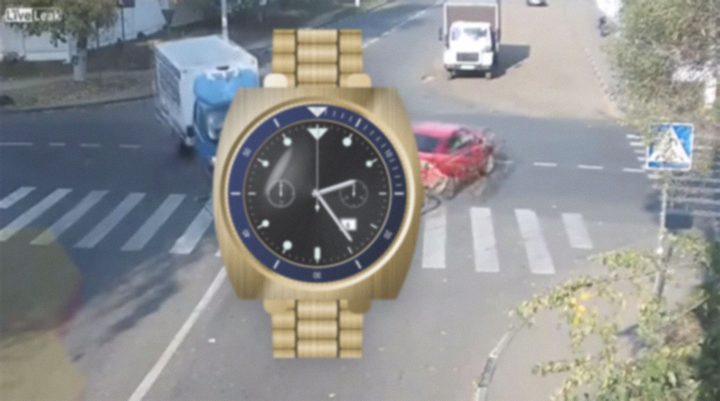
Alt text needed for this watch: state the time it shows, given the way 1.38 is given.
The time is 2.24
